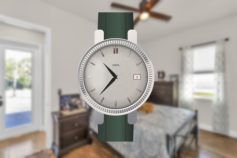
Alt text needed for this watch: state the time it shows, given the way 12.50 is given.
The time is 10.37
